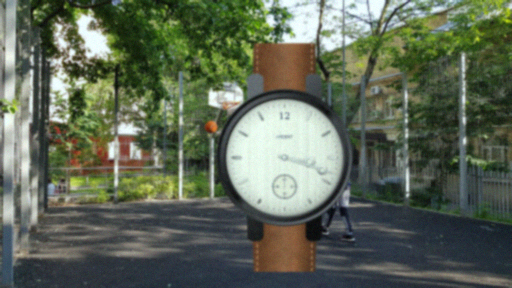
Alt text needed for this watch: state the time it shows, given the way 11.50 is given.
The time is 3.18
